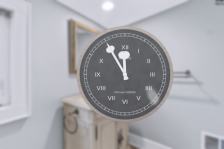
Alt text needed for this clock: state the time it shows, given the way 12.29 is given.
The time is 11.55
